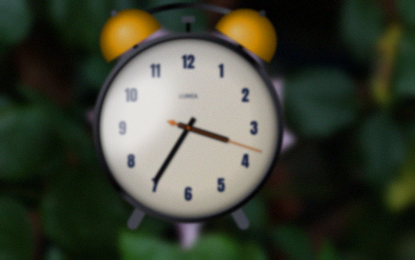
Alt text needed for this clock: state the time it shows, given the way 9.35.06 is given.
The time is 3.35.18
